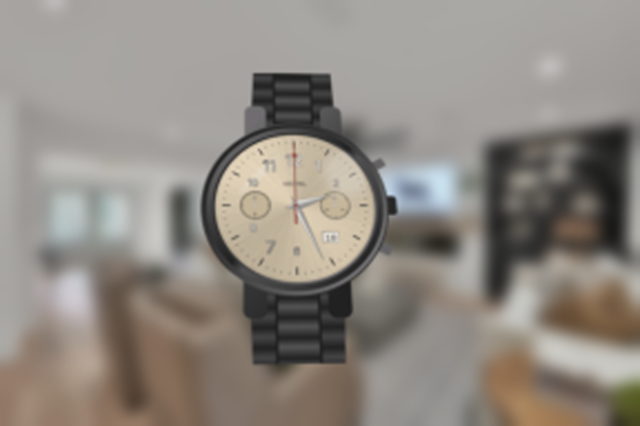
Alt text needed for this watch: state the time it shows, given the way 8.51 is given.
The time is 2.26
